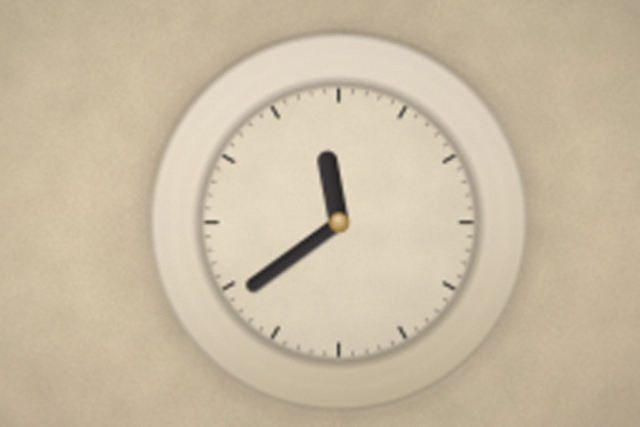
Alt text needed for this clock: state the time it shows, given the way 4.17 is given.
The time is 11.39
